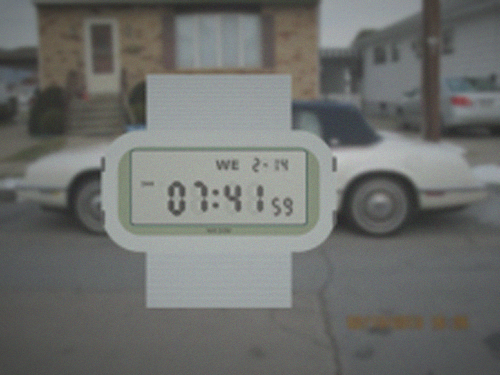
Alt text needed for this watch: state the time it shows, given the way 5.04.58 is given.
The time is 7.41.59
